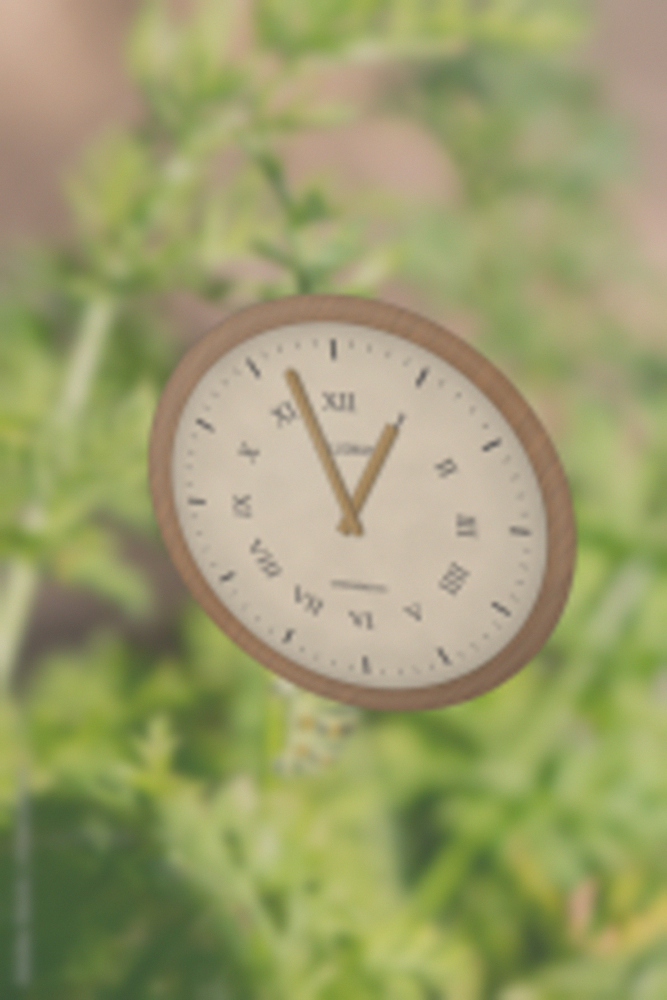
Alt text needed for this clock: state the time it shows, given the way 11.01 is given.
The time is 12.57
